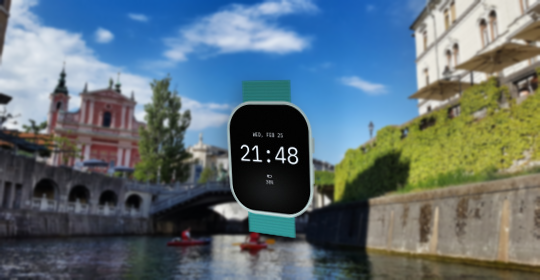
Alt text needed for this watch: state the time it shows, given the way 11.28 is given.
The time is 21.48
